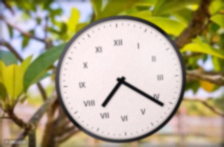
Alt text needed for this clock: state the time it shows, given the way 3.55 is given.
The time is 7.21
